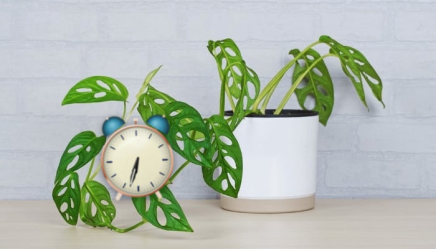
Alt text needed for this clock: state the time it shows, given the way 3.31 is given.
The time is 6.33
